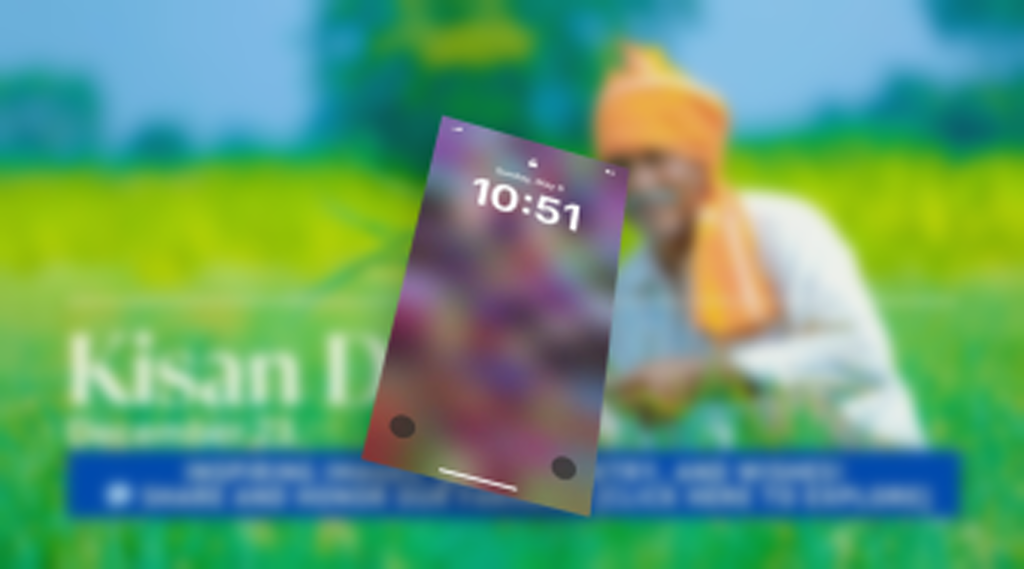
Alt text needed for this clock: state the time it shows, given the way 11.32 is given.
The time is 10.51
